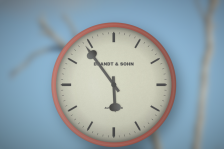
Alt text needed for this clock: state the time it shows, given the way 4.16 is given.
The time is 5.54
